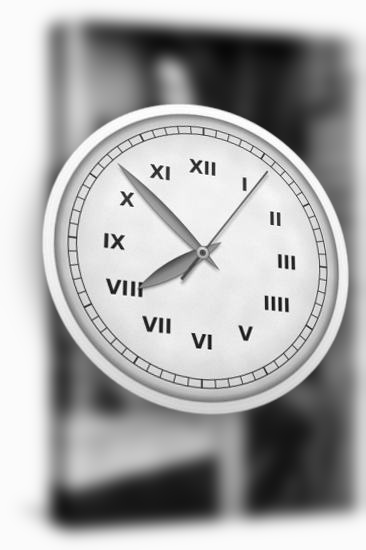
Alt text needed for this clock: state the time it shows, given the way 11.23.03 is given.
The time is 7.52.06
